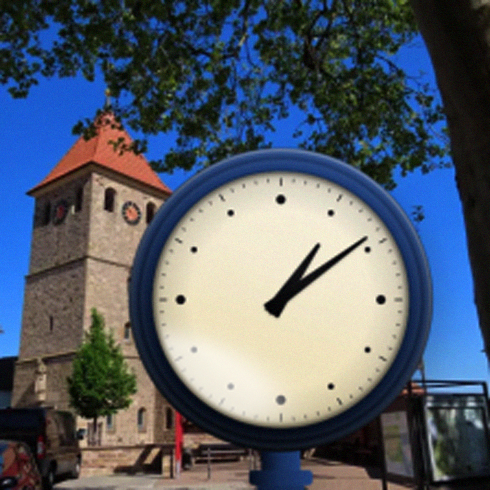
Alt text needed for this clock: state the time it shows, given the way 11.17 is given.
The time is 1.09
